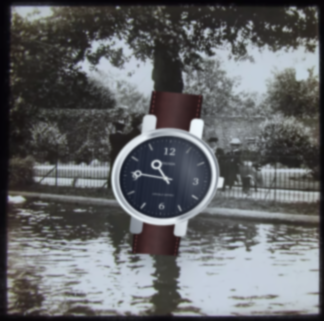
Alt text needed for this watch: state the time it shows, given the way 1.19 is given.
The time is 10.46
